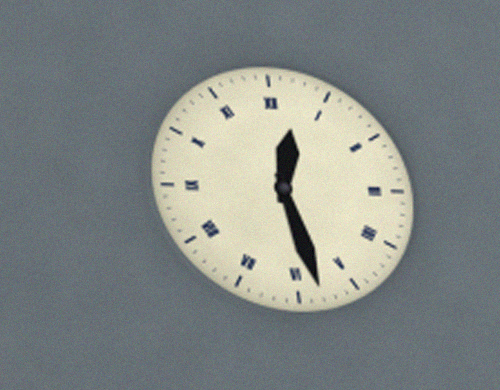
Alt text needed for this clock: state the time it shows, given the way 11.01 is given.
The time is 12.28
